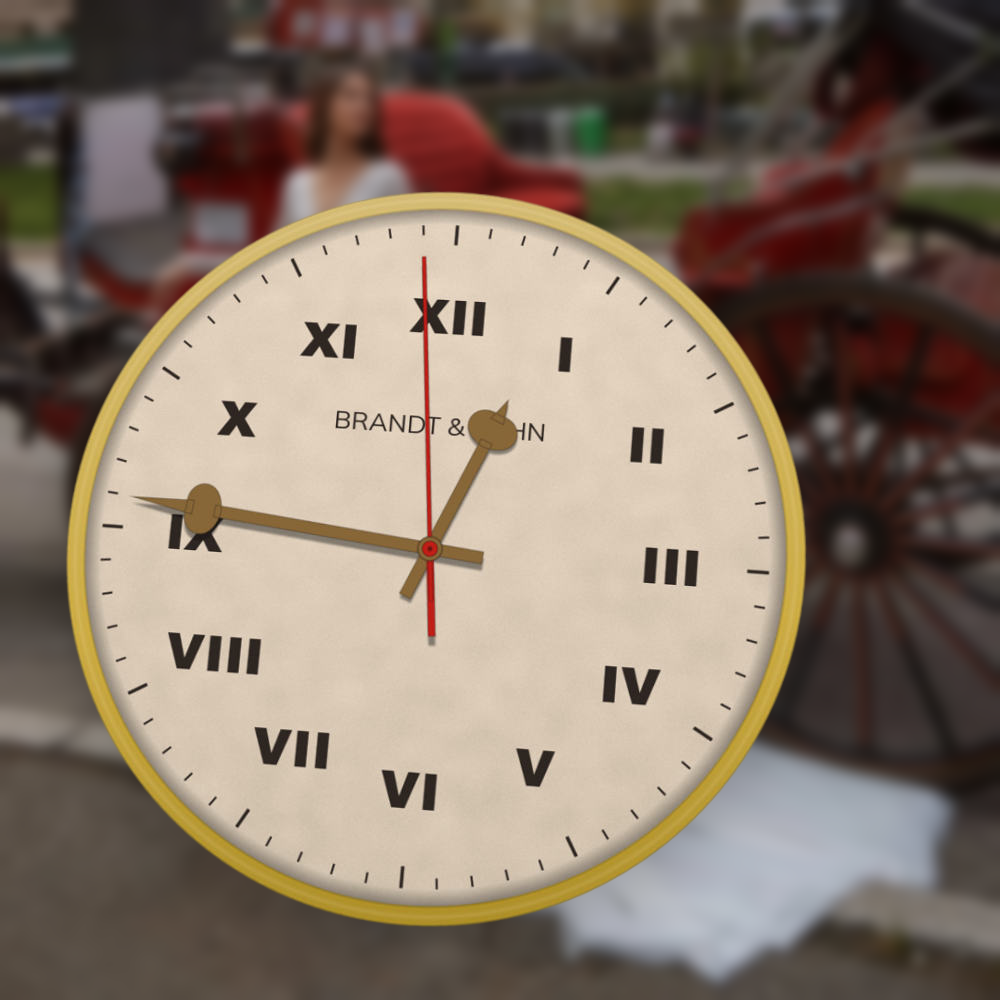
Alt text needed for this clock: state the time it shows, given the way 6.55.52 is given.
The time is 12.45.59
